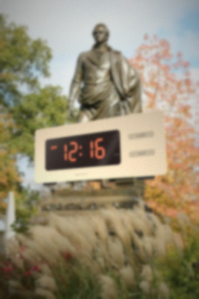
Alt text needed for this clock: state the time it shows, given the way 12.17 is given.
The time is 12.16
